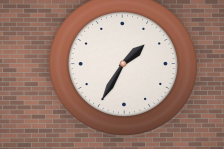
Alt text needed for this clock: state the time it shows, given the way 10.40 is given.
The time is 1.35
